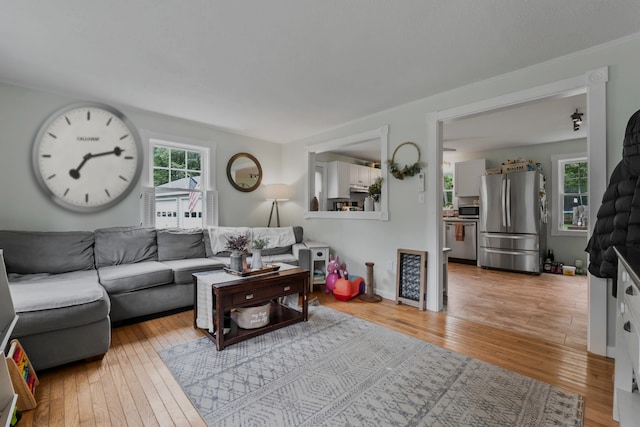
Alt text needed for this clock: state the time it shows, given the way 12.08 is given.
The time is 7.13
